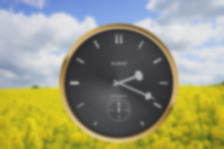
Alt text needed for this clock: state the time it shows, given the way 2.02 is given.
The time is 2.19
